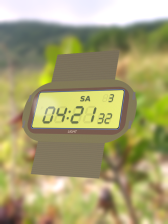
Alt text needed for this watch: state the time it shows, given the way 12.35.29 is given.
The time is 4.21.32
